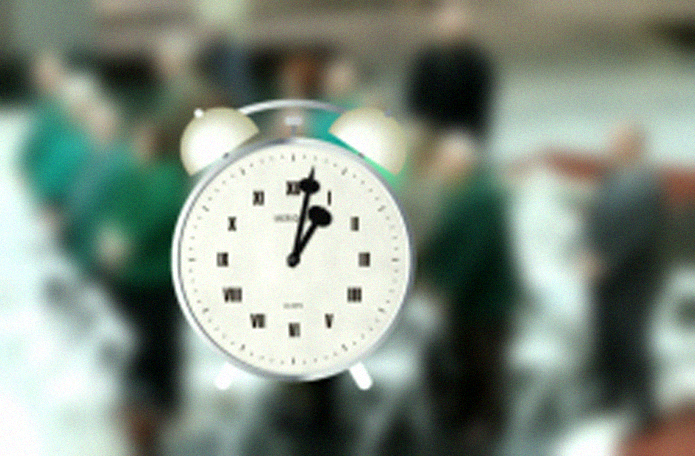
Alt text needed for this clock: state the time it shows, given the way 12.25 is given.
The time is 1.02
